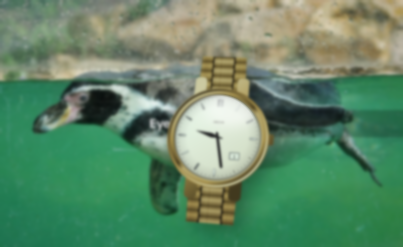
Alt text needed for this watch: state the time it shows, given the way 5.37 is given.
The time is 9.28
